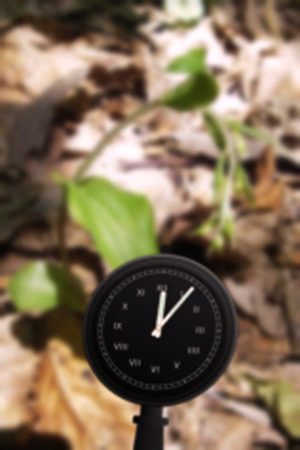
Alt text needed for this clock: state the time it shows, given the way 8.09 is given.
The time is 12.06
